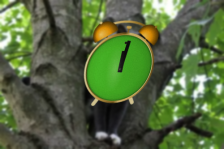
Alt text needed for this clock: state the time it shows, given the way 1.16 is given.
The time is 12.01
